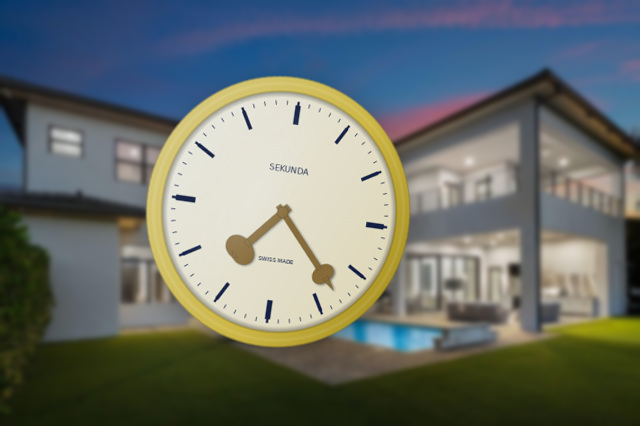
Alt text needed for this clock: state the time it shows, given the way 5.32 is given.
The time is 7.23
